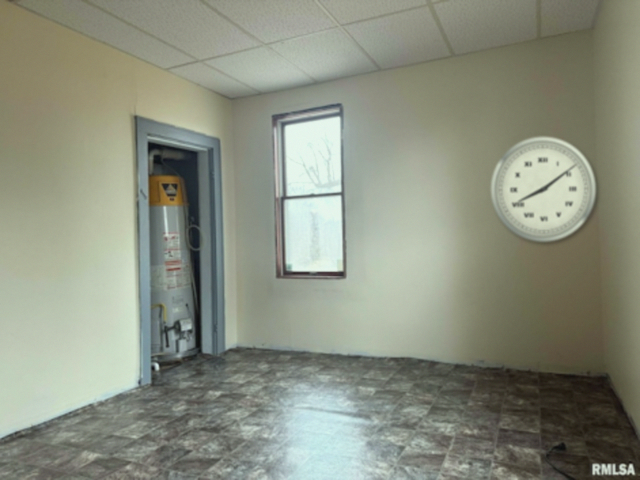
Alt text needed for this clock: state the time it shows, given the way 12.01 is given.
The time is 8.09
